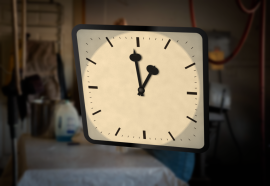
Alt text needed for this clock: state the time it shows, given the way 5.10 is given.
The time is 12.59
